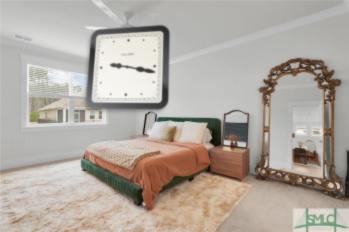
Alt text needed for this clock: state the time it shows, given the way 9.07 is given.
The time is 9.17
